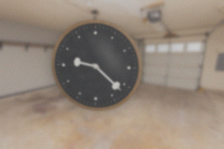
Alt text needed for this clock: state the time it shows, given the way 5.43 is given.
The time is 9.22
